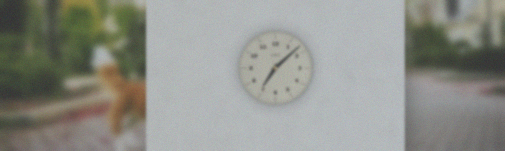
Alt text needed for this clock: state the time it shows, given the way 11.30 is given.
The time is 7.08
